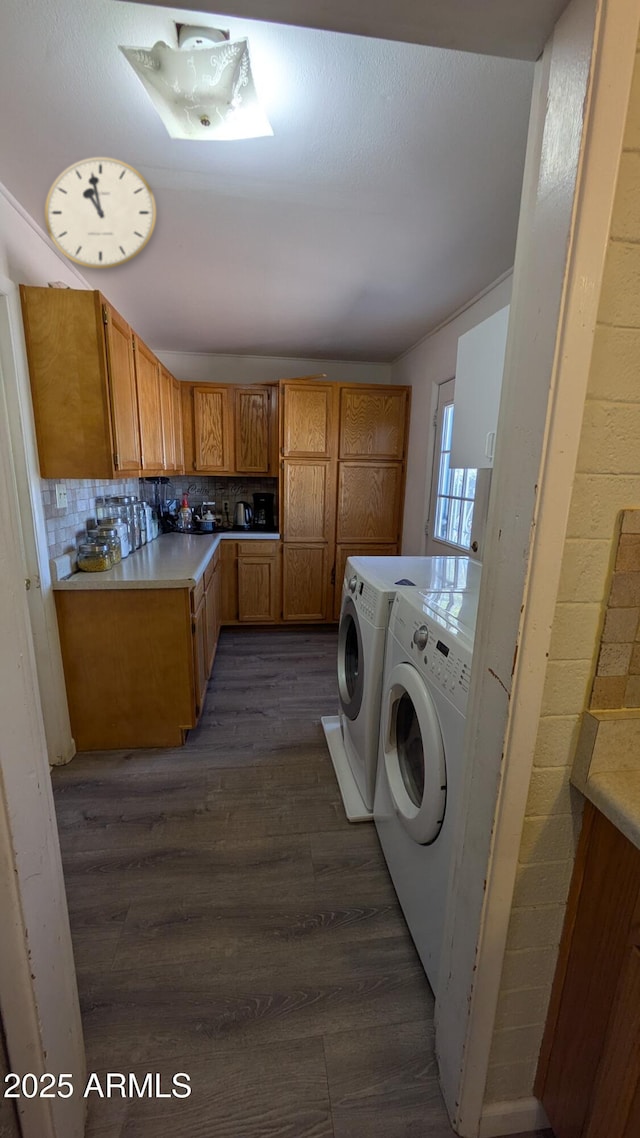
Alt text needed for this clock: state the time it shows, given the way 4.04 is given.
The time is 10.58
